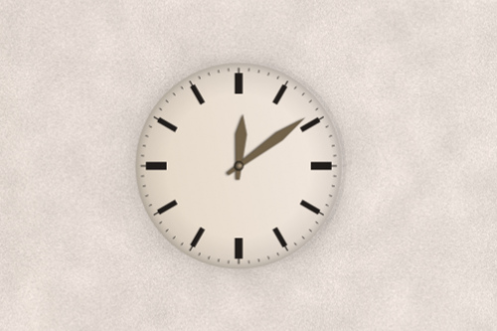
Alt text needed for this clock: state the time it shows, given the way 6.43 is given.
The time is 12.09
